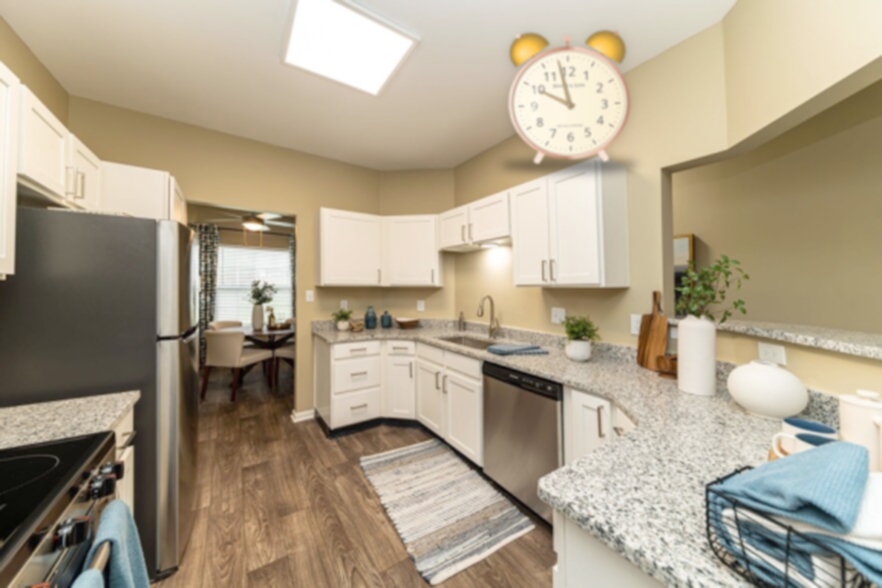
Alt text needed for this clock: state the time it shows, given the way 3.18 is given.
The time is 9.58
